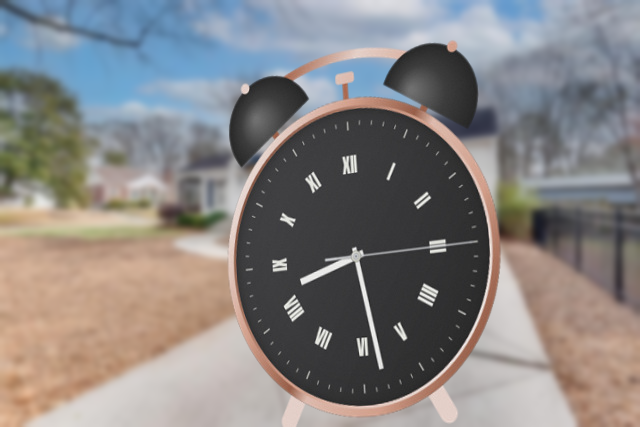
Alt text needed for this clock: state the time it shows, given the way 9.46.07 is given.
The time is 8.28.15
